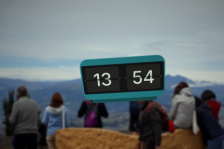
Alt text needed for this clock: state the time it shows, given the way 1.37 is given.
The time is 13.54
